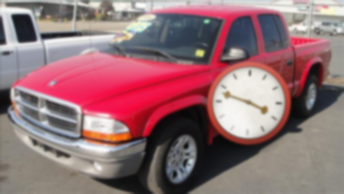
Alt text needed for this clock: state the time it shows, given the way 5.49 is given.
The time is 3.48
